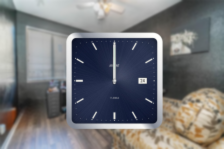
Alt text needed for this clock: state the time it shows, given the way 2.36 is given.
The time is 12.00
